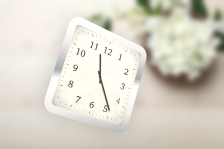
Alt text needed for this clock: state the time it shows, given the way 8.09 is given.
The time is 11.24
